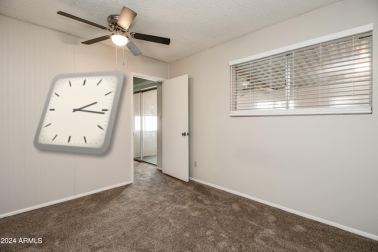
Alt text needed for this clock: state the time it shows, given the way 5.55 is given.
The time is 2.16
